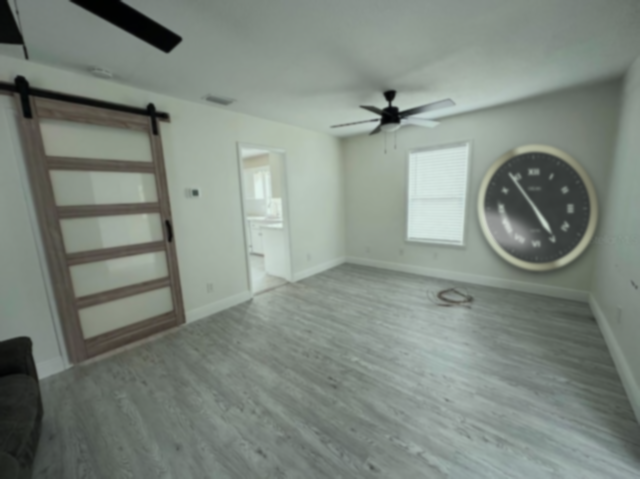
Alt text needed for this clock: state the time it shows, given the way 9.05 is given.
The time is 4.54
